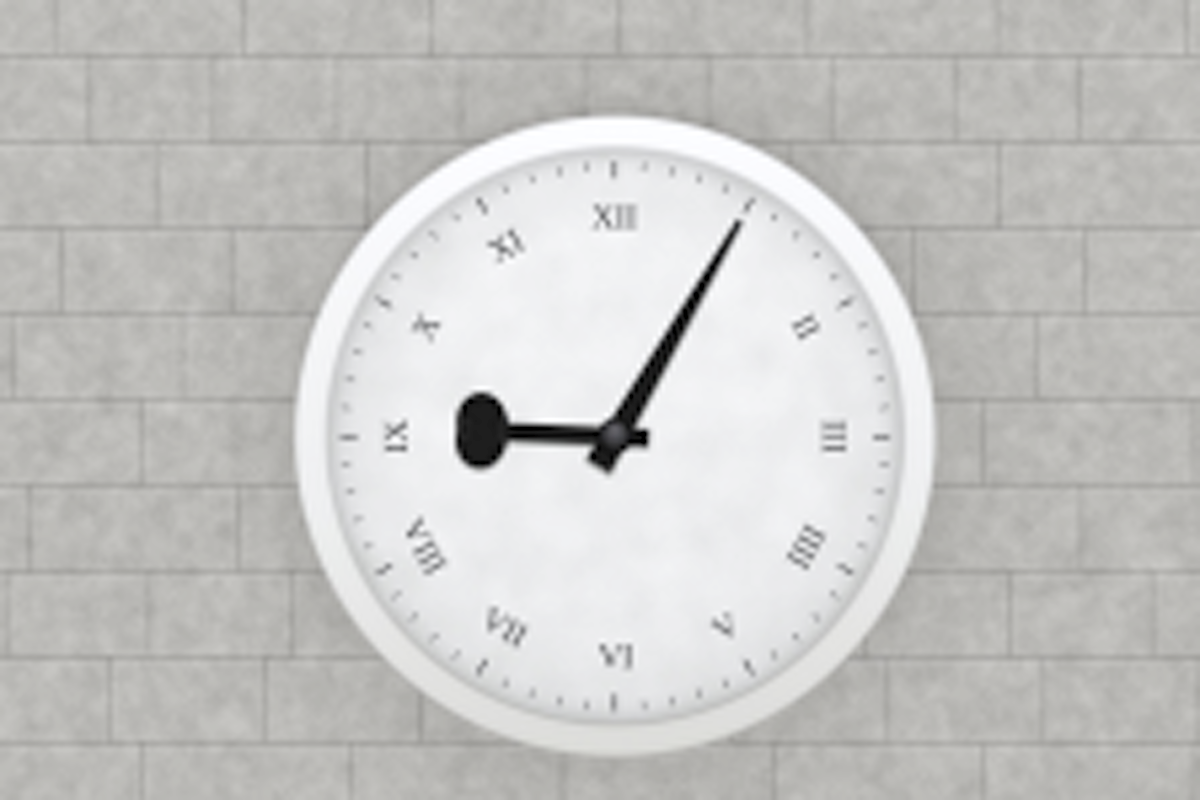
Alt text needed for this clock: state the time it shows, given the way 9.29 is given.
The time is 9.05
